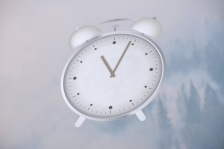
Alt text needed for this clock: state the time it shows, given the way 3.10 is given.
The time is 11.04
